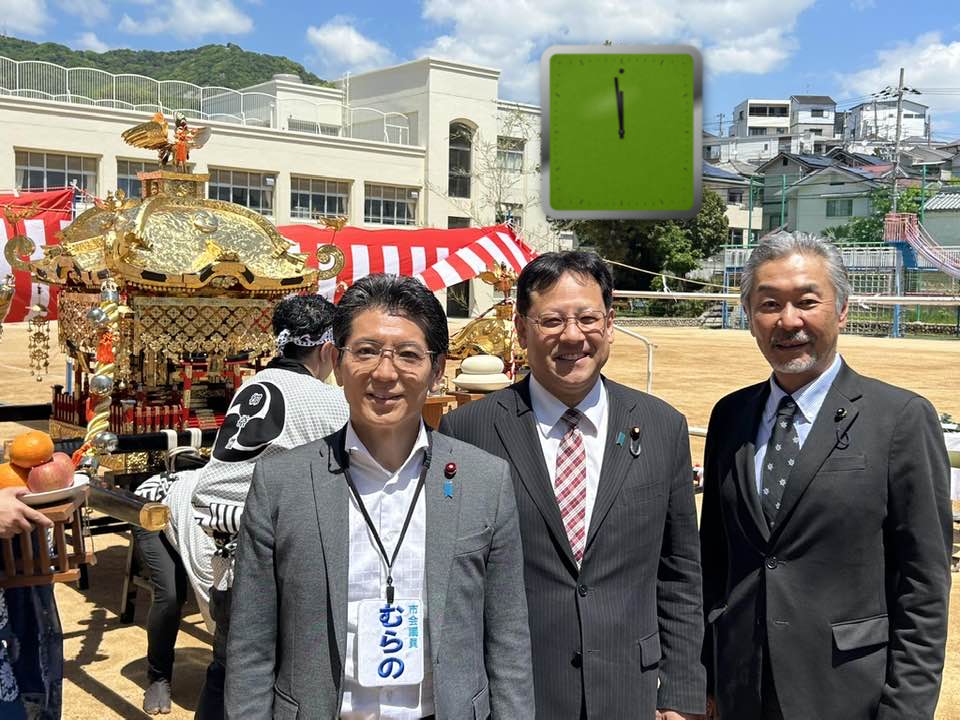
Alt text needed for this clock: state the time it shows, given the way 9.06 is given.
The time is 11.59
